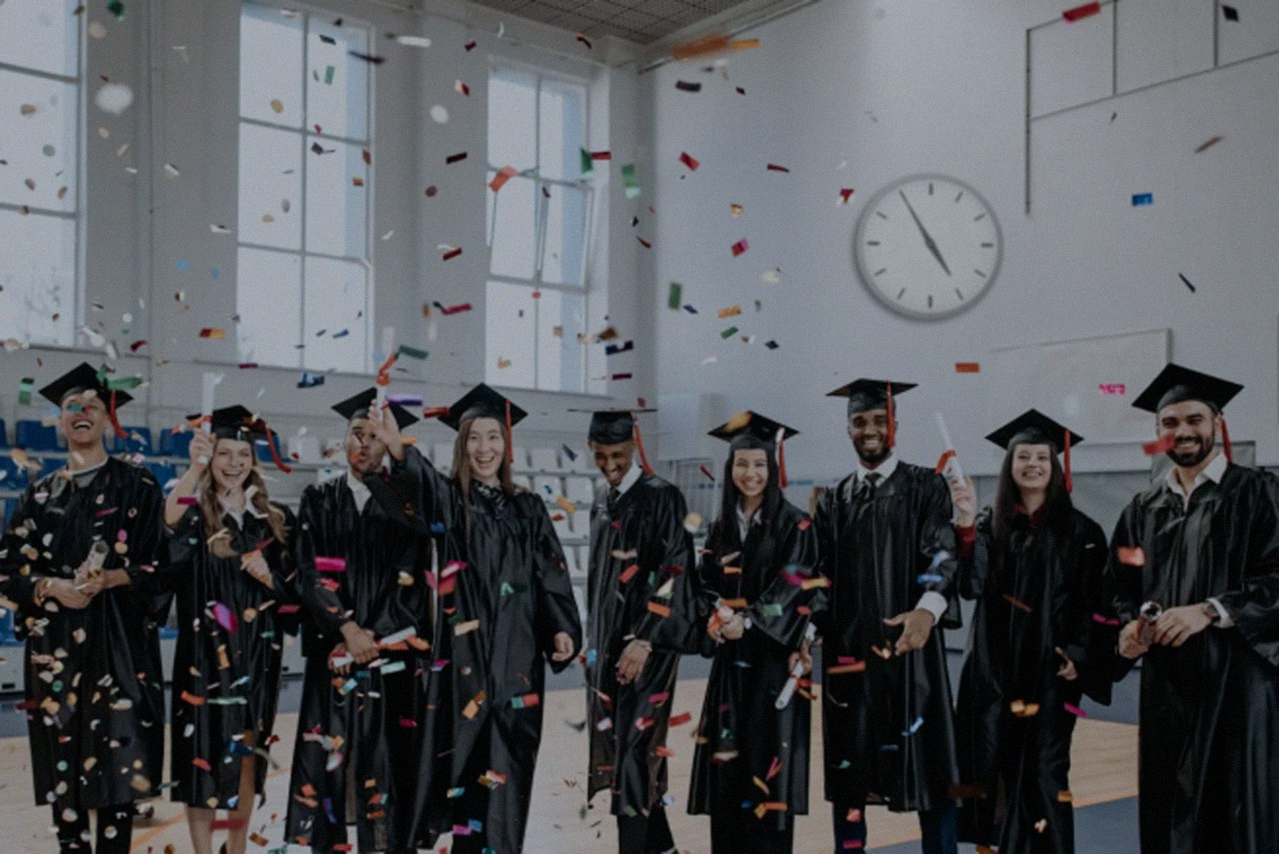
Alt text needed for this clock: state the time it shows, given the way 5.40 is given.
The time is 4.55
